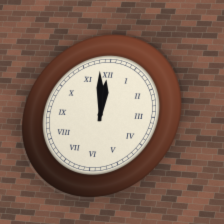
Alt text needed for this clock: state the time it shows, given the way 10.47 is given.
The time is 11.58
